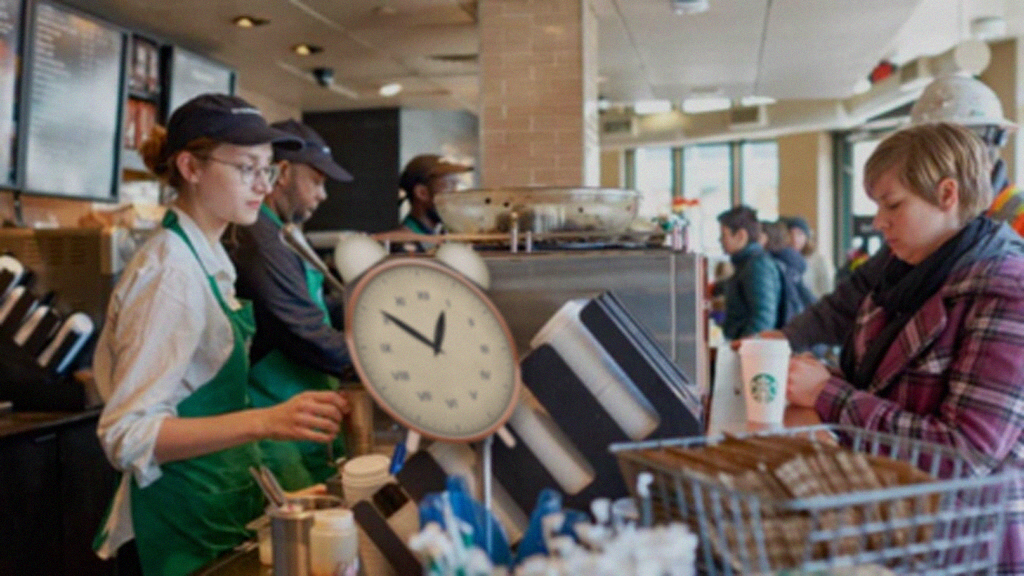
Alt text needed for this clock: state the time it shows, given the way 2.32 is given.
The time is 12.51
